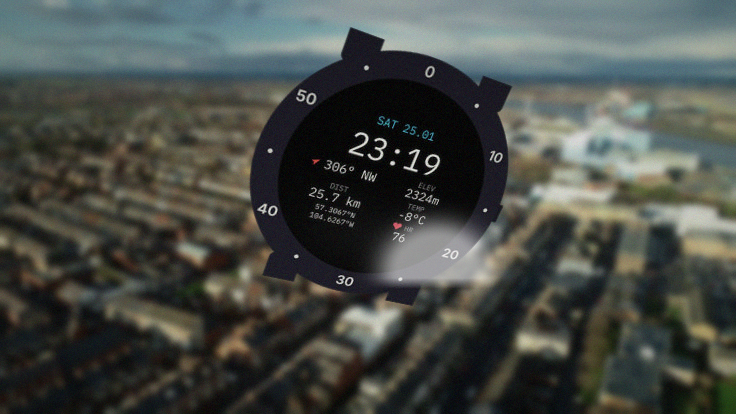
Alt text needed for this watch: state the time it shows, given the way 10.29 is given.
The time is 23.19
